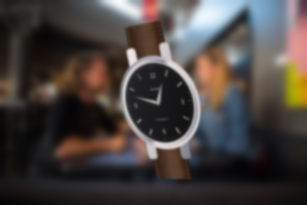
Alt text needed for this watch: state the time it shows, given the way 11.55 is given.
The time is 12.48
